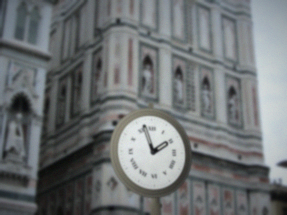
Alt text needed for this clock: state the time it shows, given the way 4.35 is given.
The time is 1.57
